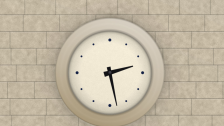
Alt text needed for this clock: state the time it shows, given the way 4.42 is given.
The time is 2.28
